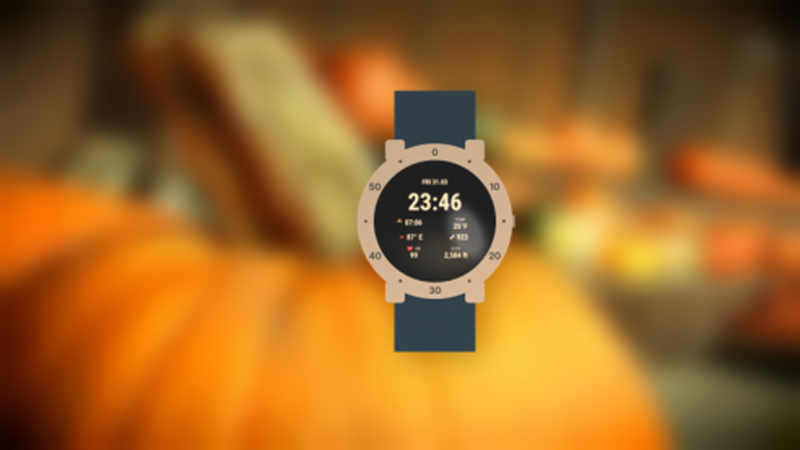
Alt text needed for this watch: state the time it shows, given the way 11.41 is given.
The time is 23.46
